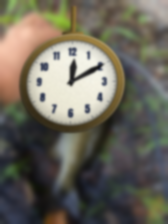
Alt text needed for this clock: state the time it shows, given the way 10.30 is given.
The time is 12.10
